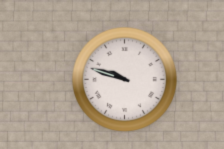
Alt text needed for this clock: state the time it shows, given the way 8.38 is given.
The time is 9.48
